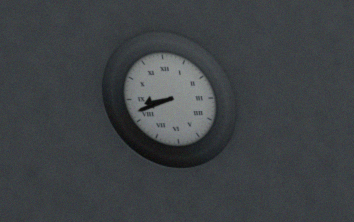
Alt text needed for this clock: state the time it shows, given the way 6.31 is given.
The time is 8.42
